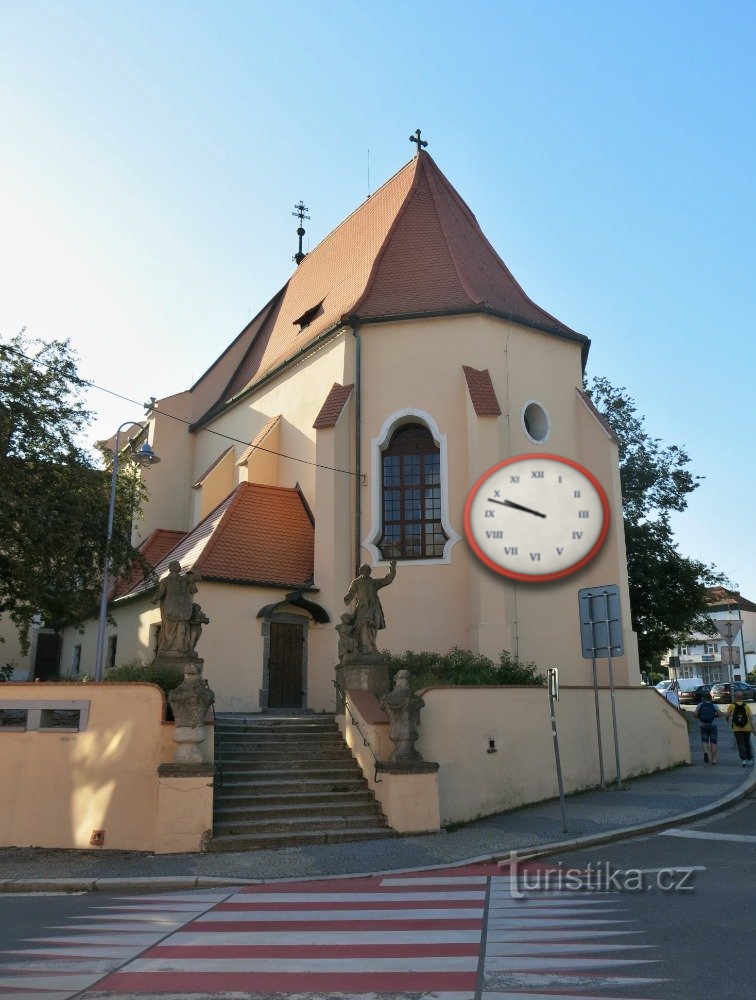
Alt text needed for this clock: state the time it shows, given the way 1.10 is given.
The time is 9.48
